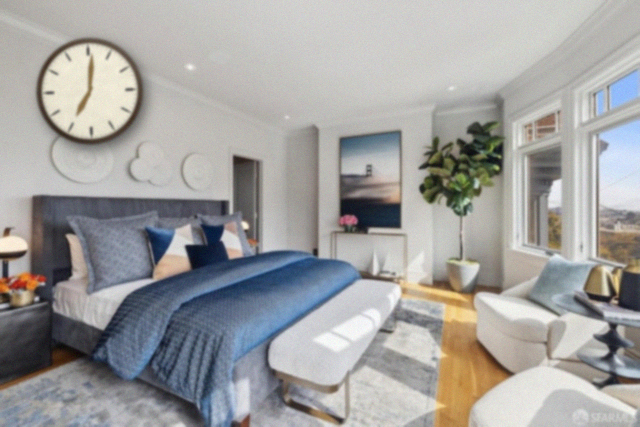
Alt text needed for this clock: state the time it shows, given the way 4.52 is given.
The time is 7.01
